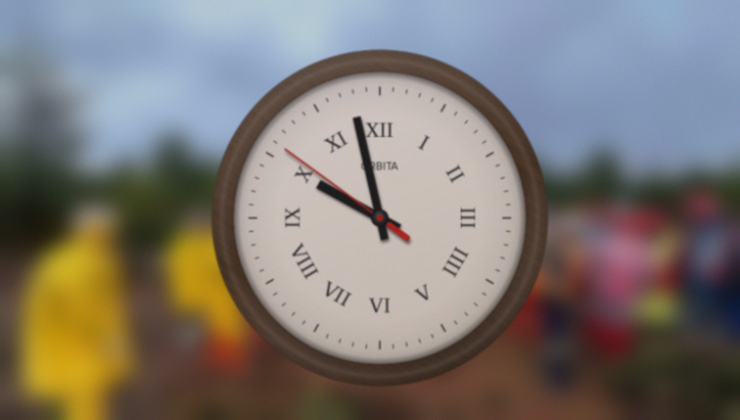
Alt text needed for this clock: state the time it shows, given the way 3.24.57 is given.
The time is 9.57.51
